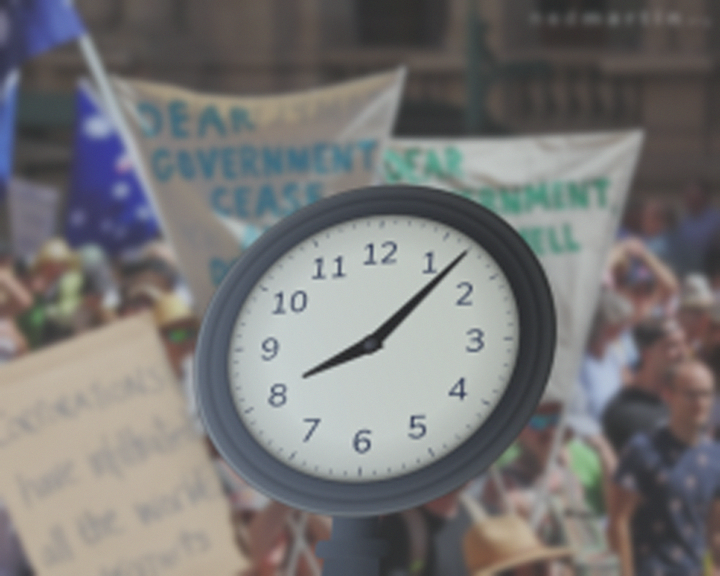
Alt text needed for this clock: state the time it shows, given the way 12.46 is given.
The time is 8.07
